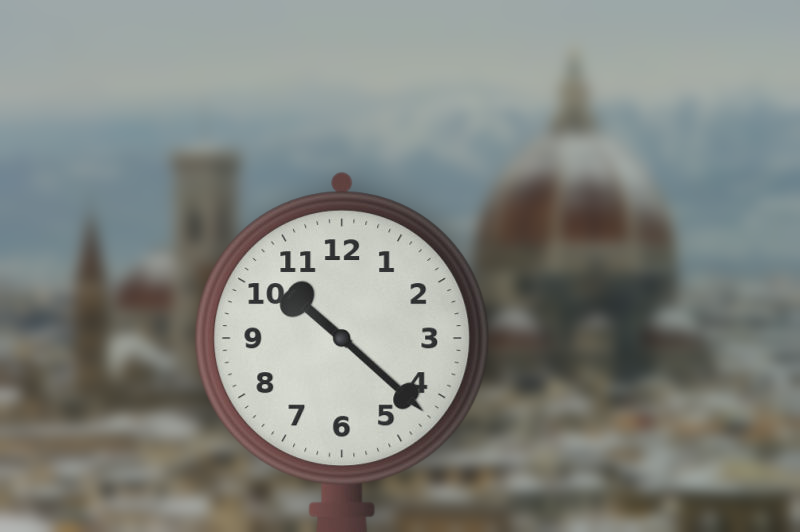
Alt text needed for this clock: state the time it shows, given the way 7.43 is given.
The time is 10.22
